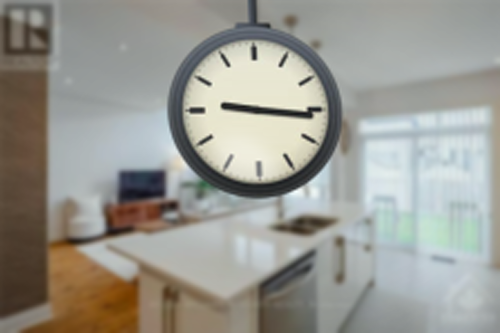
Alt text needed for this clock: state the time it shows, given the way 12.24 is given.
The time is 9.16
